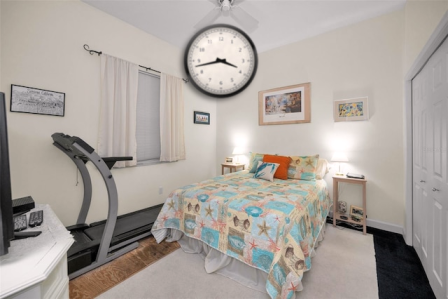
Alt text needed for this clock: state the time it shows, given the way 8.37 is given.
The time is 3.43
